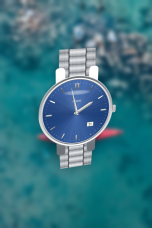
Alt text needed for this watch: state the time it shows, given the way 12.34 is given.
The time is 1.58
